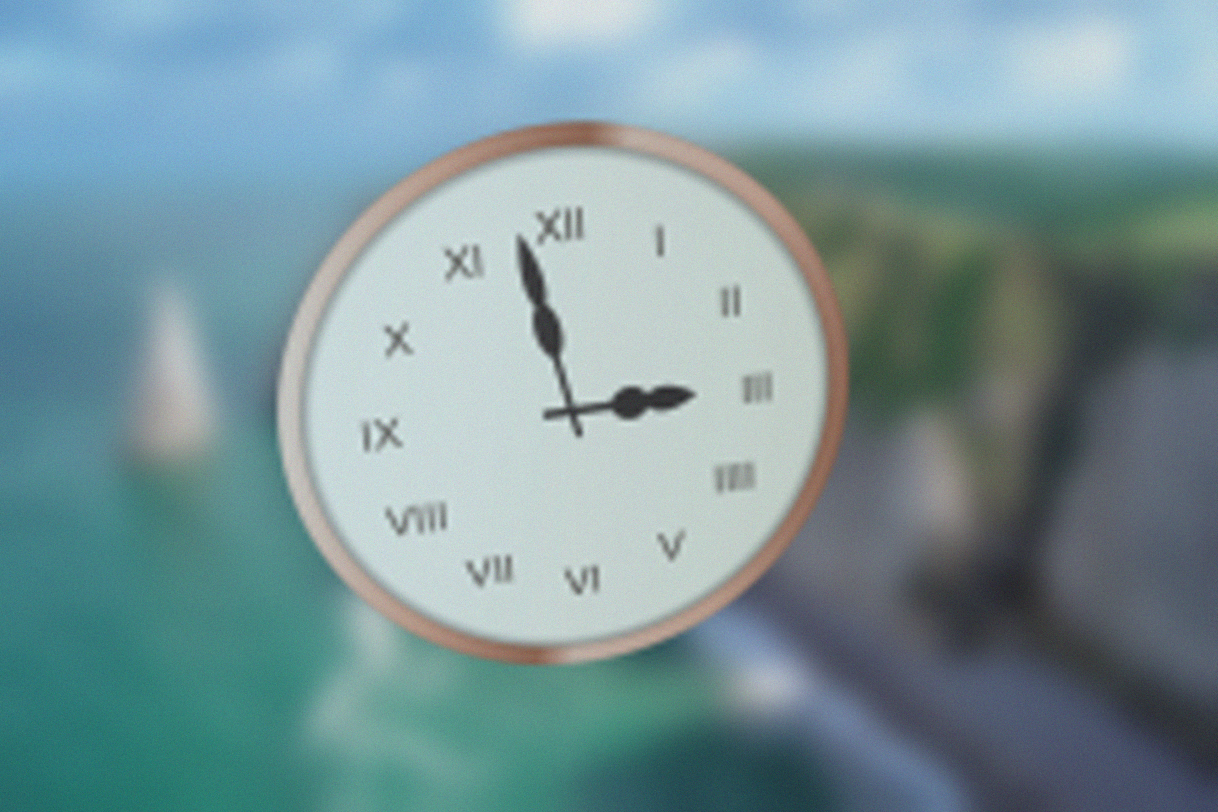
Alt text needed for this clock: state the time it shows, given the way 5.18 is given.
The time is 2.58
